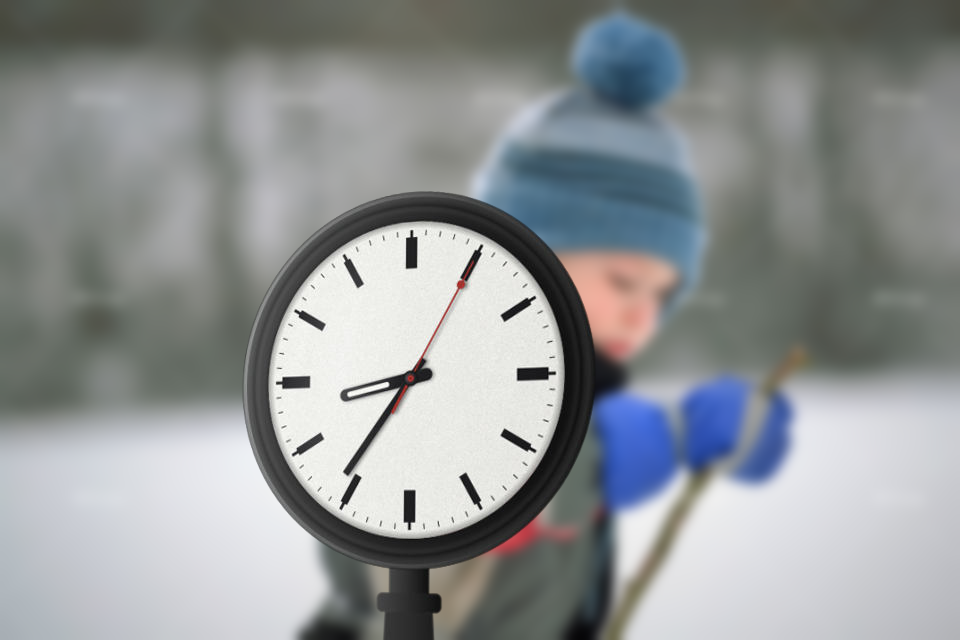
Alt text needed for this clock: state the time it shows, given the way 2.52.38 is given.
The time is 8.36.05
